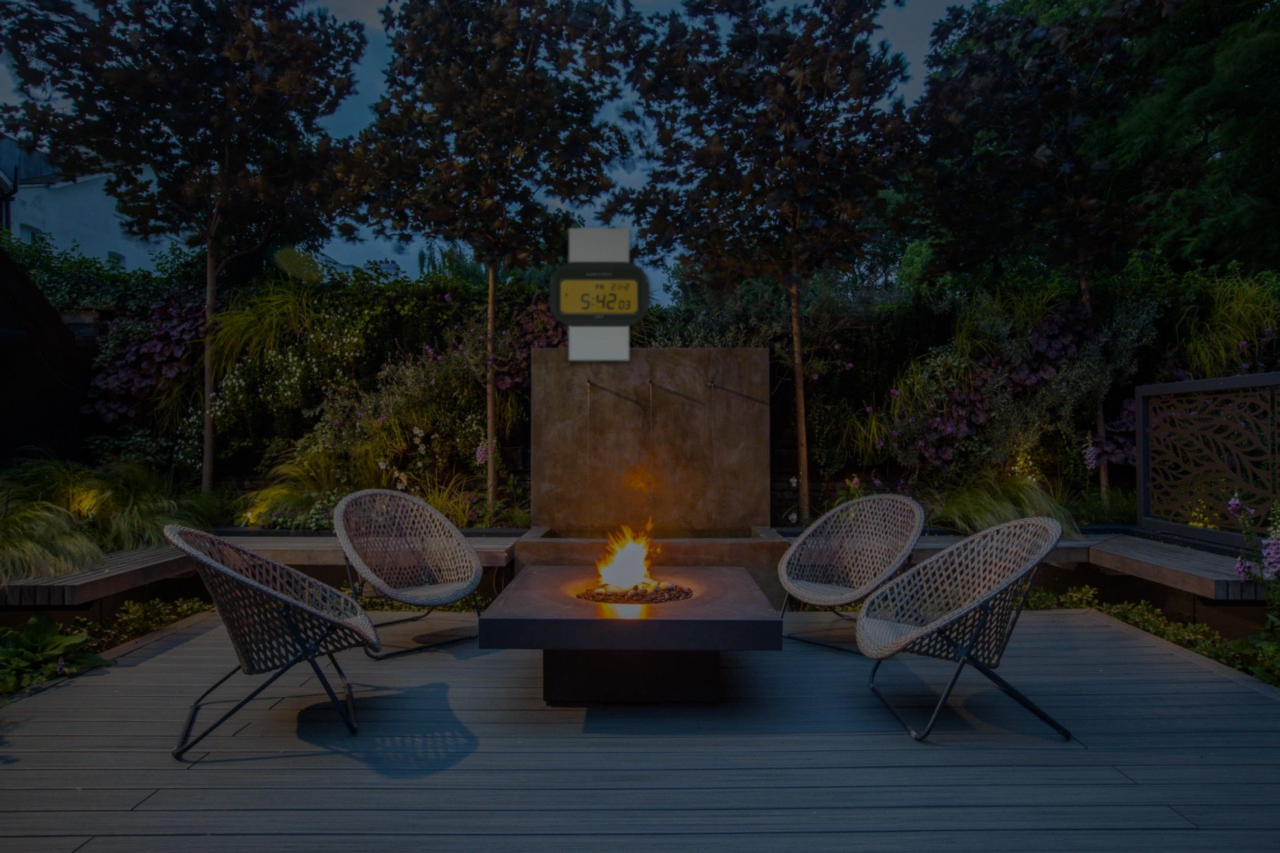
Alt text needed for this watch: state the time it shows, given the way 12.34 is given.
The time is 5.42
